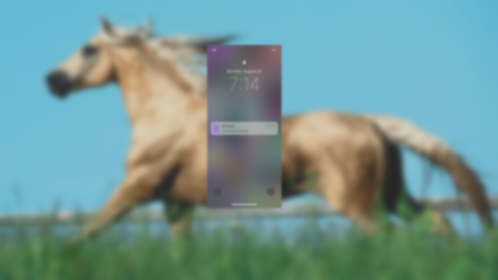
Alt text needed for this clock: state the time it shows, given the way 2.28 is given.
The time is 7.14
